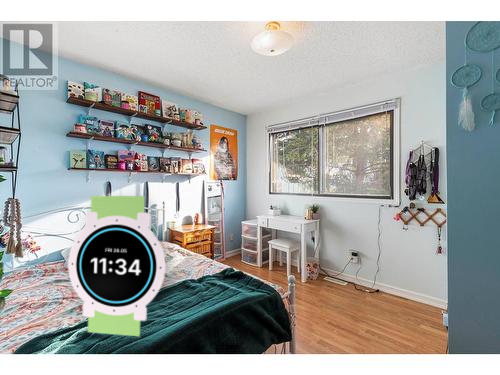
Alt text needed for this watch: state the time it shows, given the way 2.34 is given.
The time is 11.34
